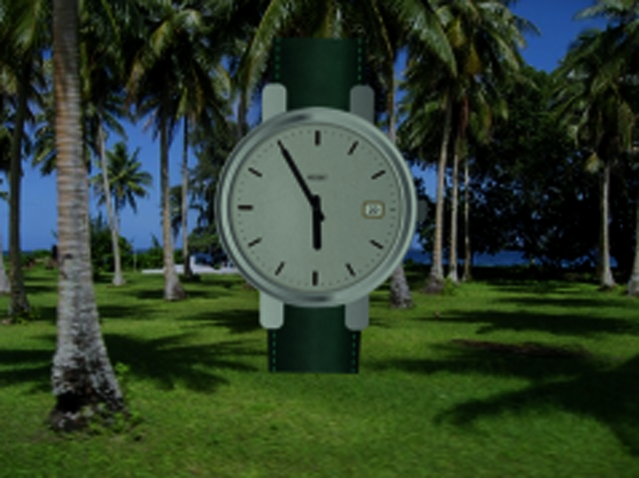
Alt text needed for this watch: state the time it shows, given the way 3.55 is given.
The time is 5.55
